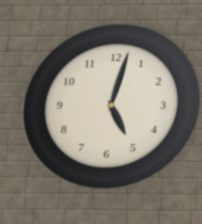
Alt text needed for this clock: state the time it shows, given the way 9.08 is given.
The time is 5.02
